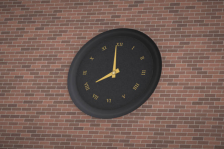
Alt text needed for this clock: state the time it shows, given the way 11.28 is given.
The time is 7.59
